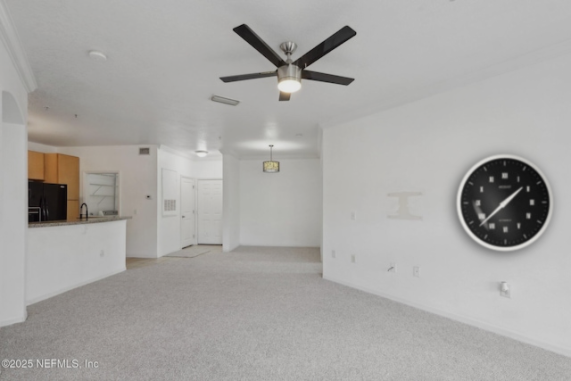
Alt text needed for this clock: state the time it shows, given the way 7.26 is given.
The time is 1.38
